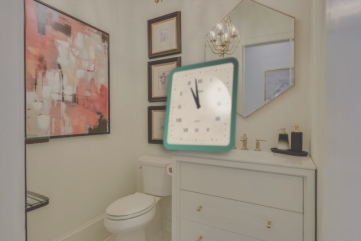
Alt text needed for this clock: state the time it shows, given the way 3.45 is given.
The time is 10.58
